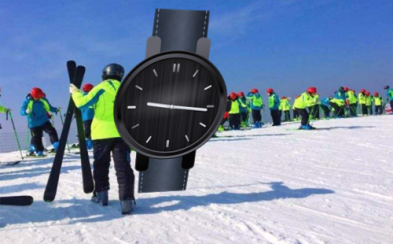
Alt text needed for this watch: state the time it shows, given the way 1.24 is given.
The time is 9.16
